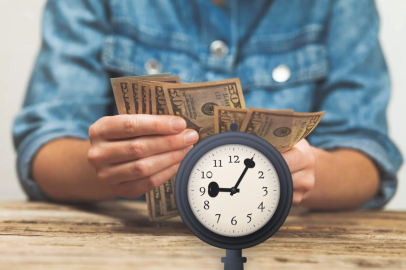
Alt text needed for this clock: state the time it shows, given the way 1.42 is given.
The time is 9.05
